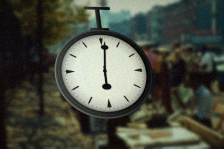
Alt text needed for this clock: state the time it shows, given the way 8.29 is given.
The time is 6.01
